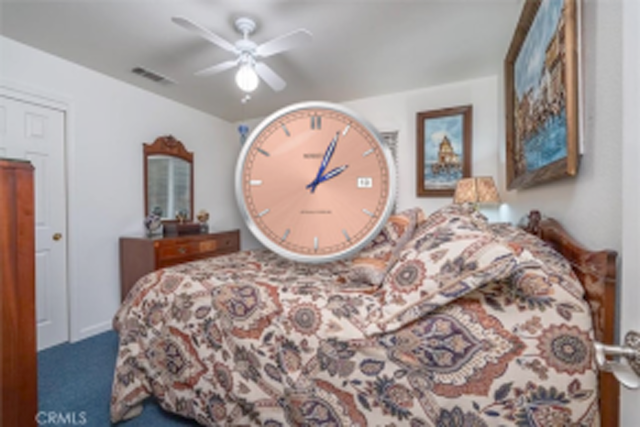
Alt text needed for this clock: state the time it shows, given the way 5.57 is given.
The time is 2.04
